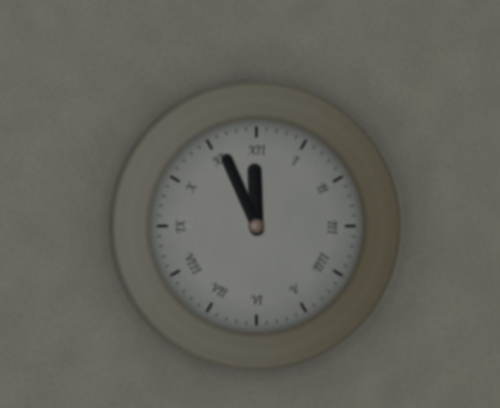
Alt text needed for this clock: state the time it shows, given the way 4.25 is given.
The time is 11.56
